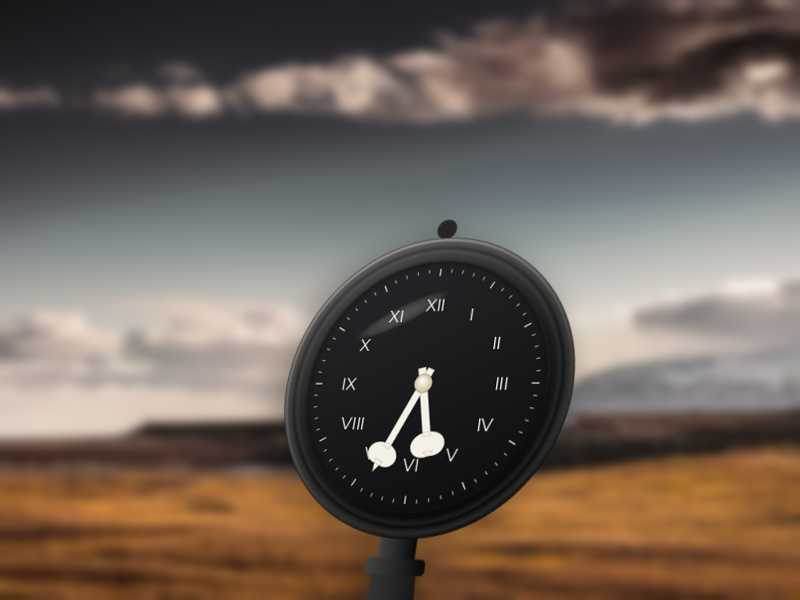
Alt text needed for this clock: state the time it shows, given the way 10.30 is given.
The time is 5.34
